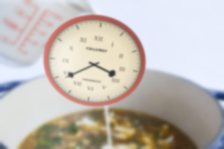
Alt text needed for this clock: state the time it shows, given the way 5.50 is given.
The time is 3.39
